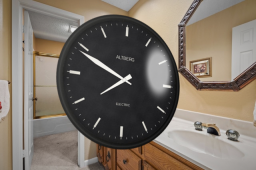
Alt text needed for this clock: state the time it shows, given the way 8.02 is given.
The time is 7.49
